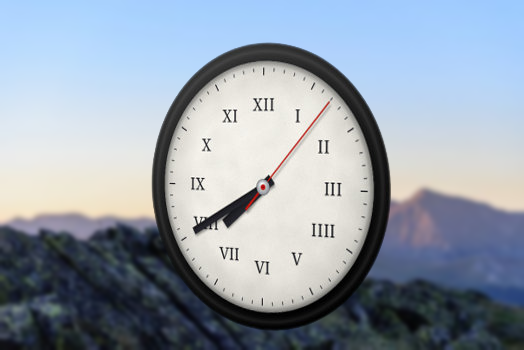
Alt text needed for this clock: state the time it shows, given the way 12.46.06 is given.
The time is 7.40.07
